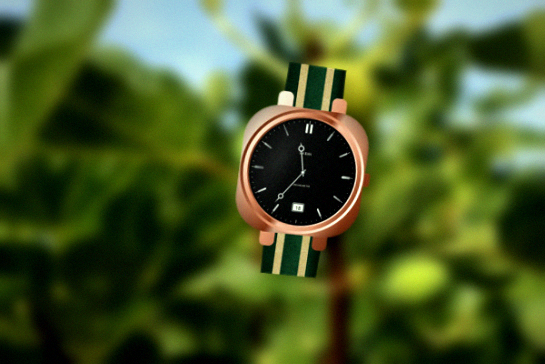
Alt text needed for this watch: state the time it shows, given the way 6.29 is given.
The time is 11.36
